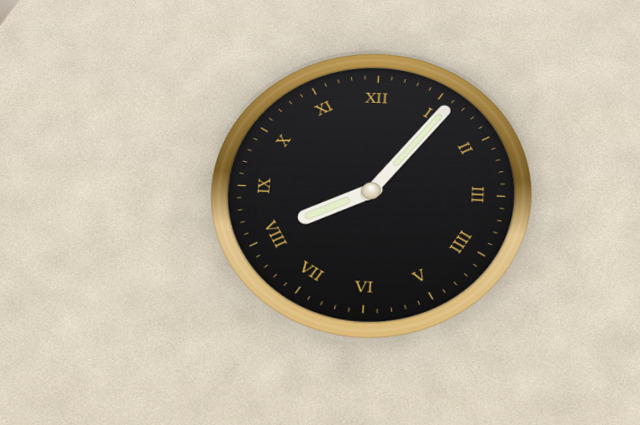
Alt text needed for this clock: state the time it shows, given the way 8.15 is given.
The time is 8.06
